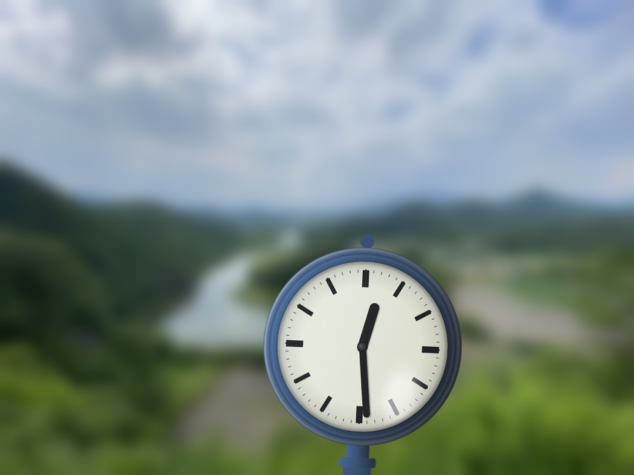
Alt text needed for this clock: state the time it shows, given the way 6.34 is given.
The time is 12.29
